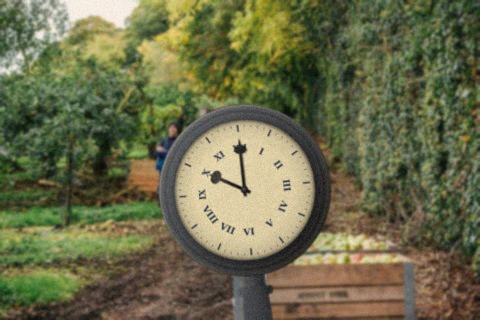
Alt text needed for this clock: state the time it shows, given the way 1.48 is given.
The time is 10.00
